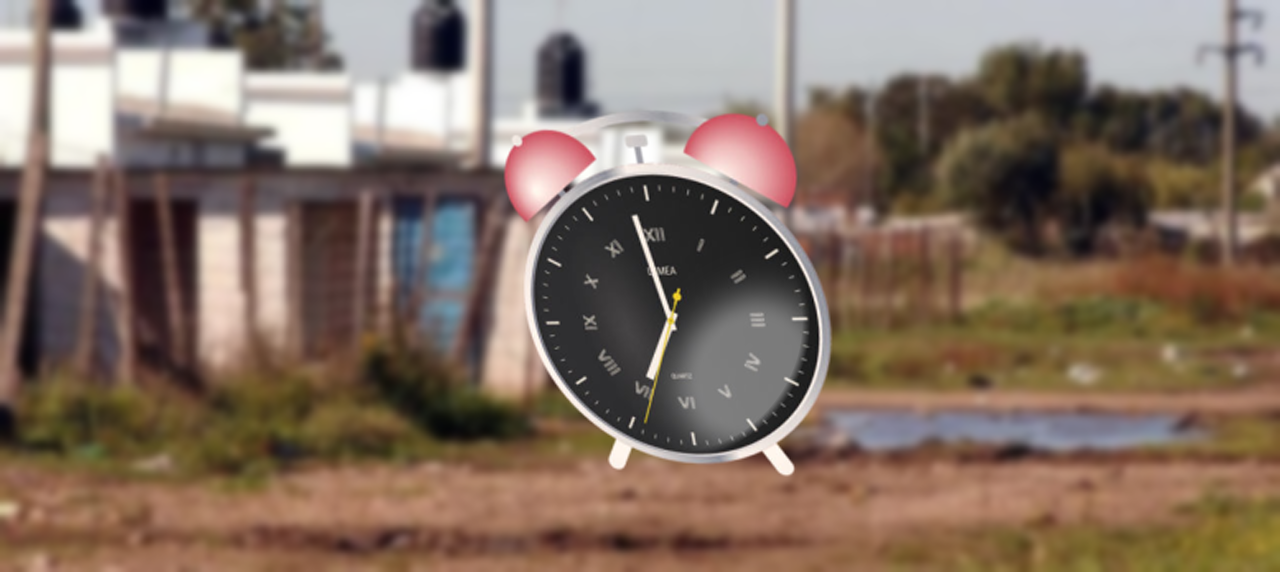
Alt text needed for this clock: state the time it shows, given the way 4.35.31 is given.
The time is 6.58.34
